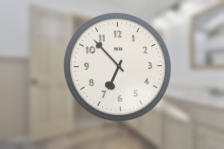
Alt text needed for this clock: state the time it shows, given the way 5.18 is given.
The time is 6.53
